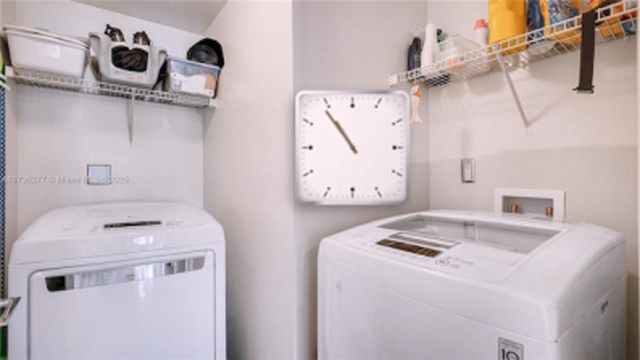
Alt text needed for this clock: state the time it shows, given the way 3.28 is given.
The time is 10.54
